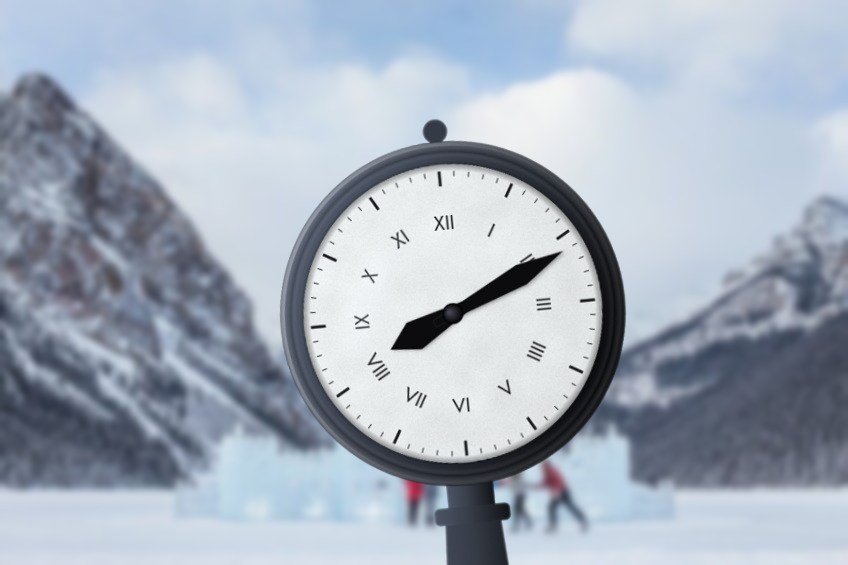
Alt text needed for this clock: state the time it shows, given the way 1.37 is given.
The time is 8.11
